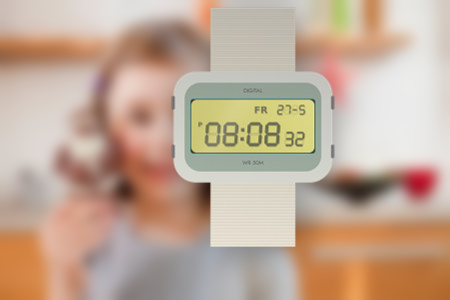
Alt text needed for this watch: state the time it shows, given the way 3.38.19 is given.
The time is 8.08.32
